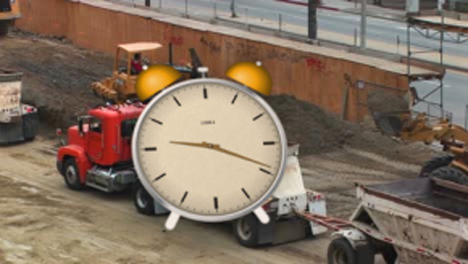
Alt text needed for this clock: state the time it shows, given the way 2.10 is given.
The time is 9.19
